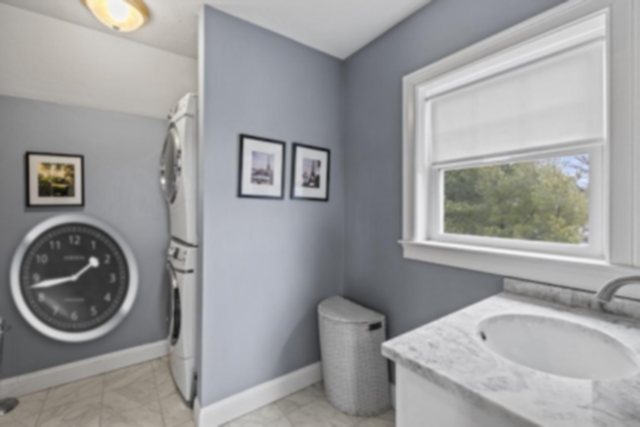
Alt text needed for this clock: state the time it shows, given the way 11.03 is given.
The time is 1.43
